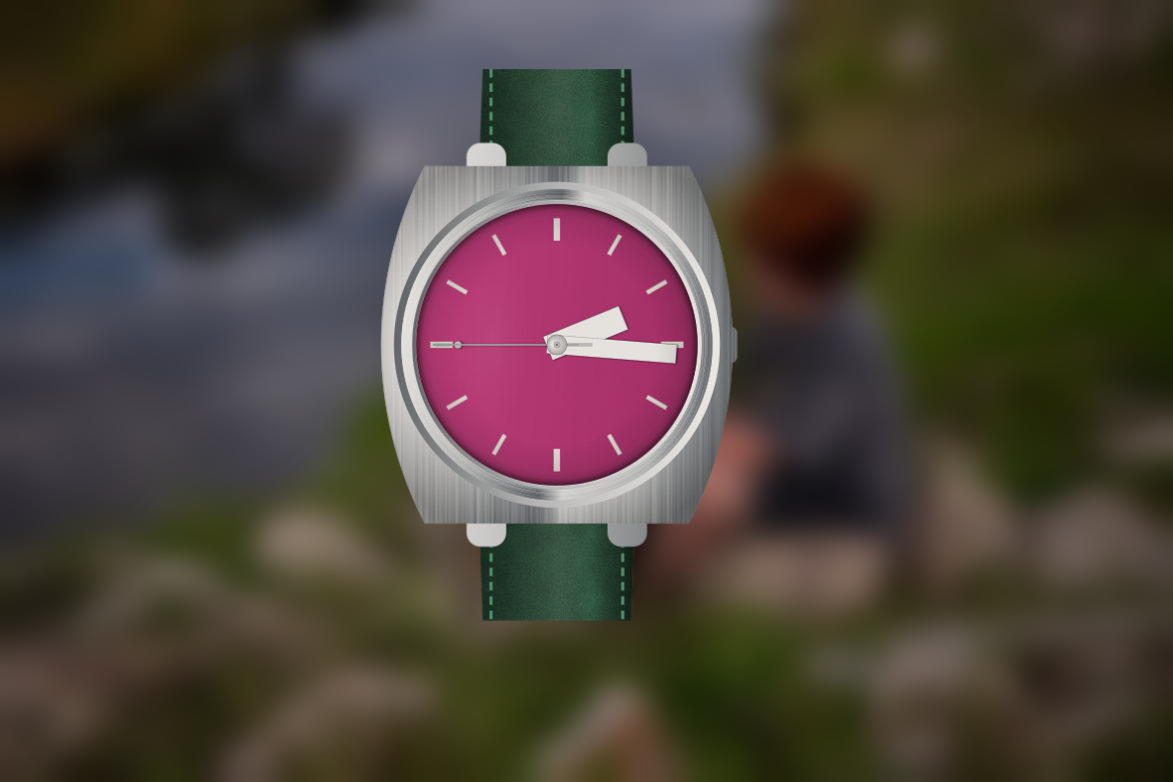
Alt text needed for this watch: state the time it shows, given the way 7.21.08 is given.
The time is 2.15.45
